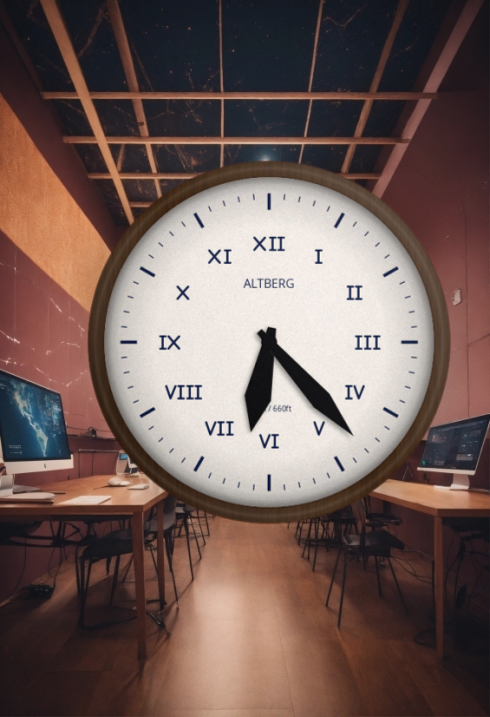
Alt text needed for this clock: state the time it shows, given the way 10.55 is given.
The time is 6.23
